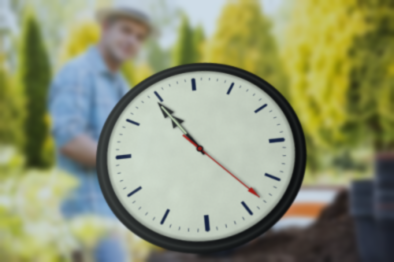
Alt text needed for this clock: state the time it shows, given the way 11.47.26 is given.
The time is 10.54.23
